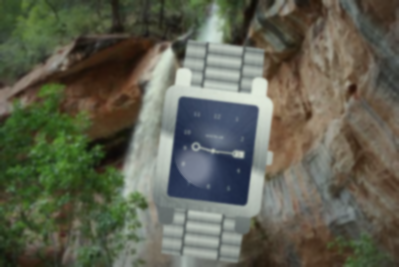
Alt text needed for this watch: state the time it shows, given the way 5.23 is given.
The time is 9.15
